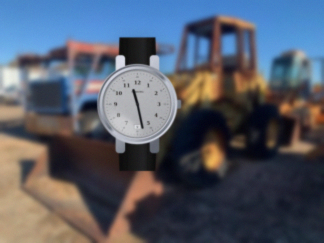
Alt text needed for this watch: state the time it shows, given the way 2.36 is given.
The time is 11.28
